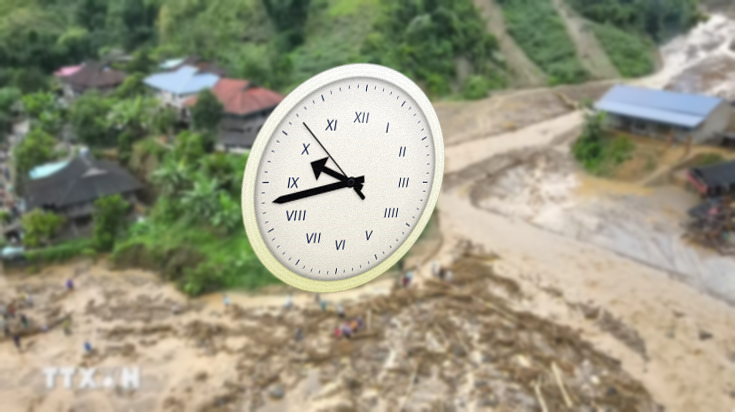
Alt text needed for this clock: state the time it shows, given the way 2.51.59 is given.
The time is 9.42.52
